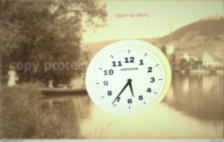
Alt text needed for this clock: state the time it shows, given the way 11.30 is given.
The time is 5.36
